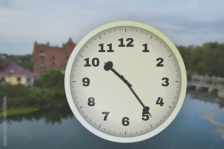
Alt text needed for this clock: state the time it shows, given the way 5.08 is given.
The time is 10.24
